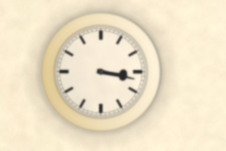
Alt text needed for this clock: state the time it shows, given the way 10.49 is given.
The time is 3.17
